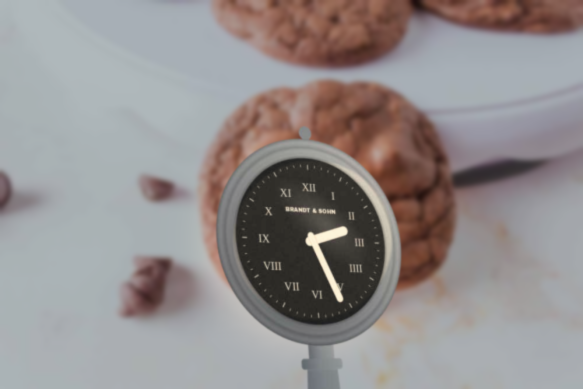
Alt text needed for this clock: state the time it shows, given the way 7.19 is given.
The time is 2.26
